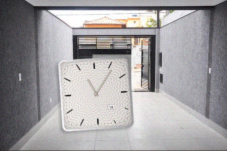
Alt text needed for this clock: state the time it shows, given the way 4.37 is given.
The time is 11.06
